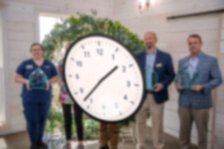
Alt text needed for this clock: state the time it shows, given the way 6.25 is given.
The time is 1.37
